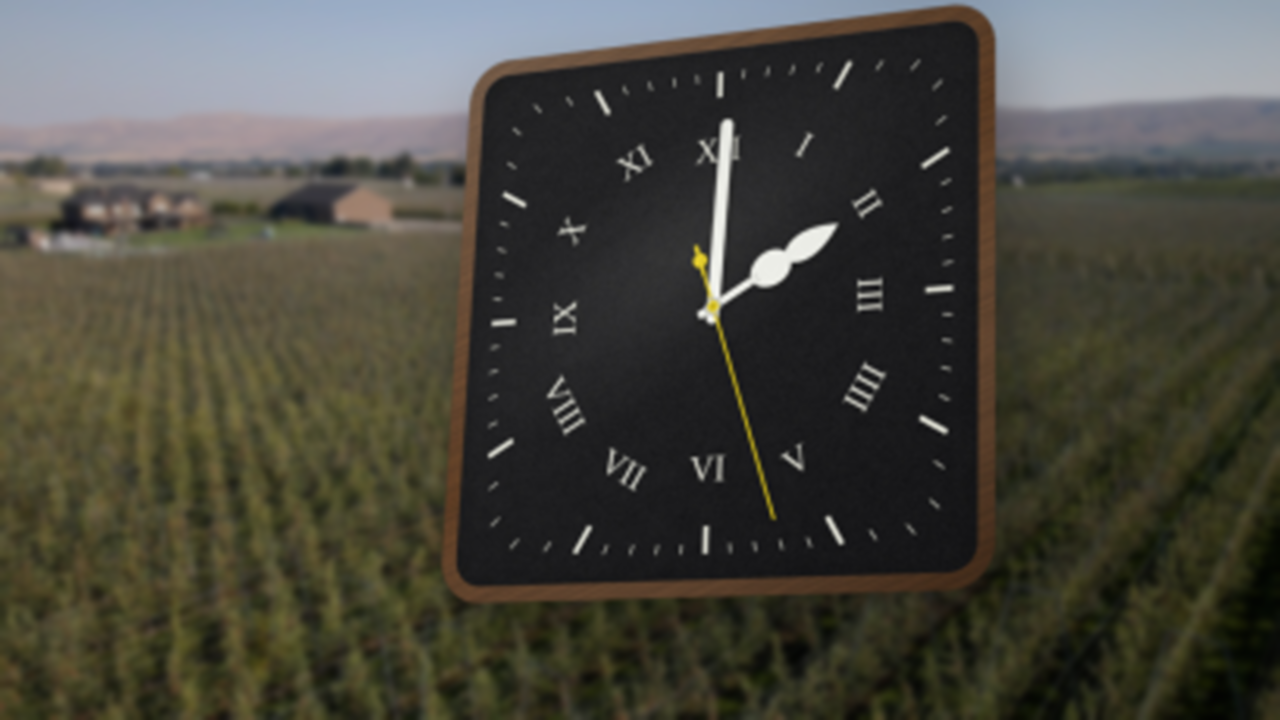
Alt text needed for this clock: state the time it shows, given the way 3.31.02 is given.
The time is 2.00.27
